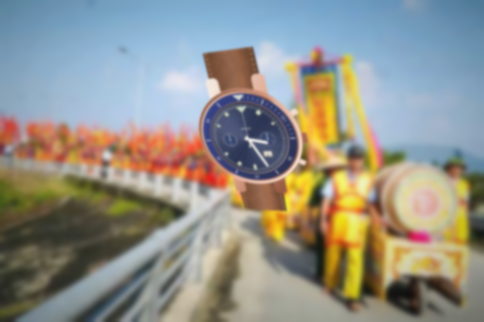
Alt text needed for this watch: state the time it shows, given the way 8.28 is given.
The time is 3.26
